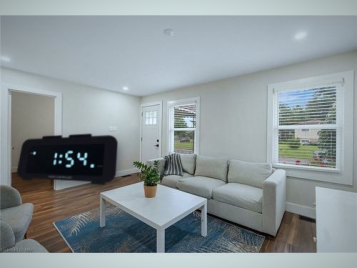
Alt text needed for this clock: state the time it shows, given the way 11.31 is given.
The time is 1.54
